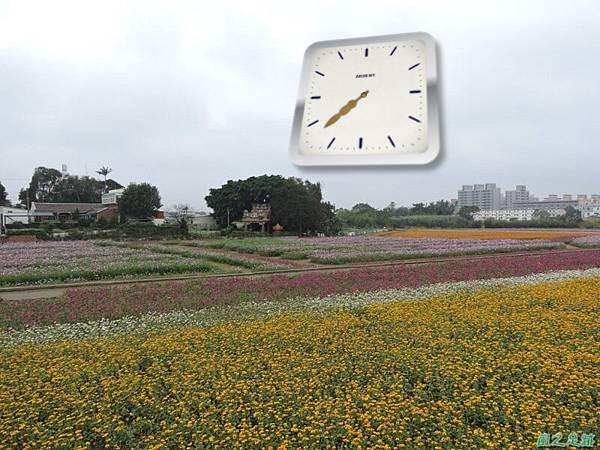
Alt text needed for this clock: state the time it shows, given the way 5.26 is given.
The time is 7.38
